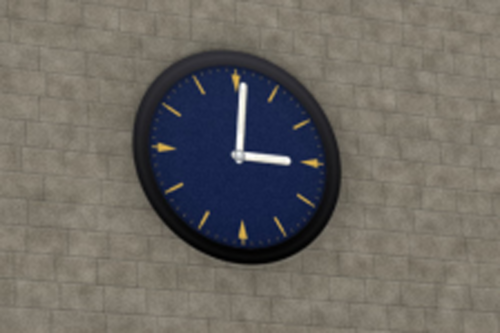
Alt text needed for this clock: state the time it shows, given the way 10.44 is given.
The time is 3.01
